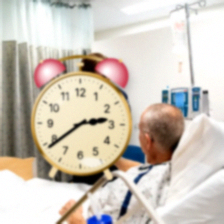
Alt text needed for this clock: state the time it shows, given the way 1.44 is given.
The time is 2.39
